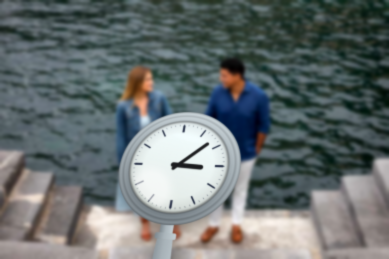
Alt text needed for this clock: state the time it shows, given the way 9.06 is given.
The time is 3.08
